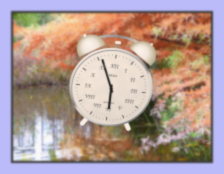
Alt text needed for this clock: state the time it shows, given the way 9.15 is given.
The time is 5.56
